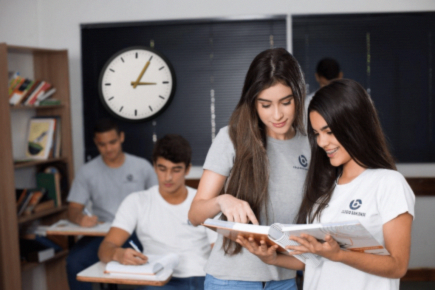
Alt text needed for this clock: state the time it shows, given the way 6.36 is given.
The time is 3.05
